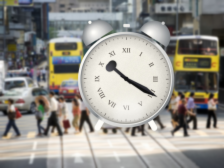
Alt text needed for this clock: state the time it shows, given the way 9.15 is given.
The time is 10.20
